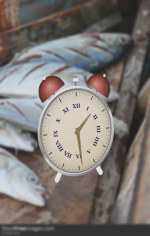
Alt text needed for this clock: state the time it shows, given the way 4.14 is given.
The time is 1.29
